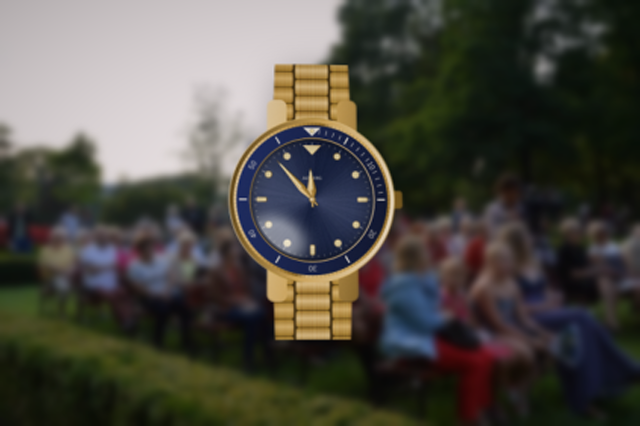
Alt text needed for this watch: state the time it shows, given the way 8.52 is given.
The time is 11.53
